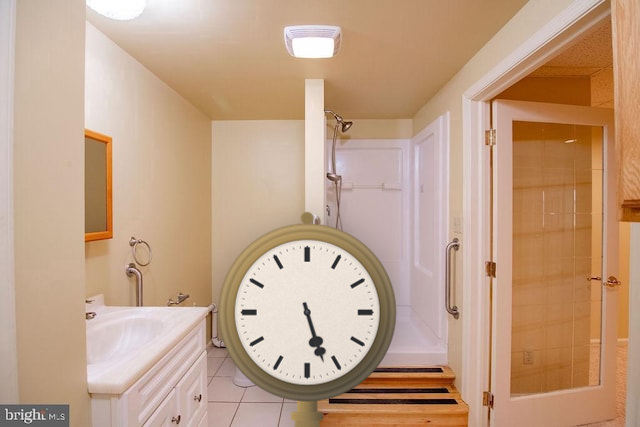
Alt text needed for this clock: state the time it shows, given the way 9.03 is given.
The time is 5.27
